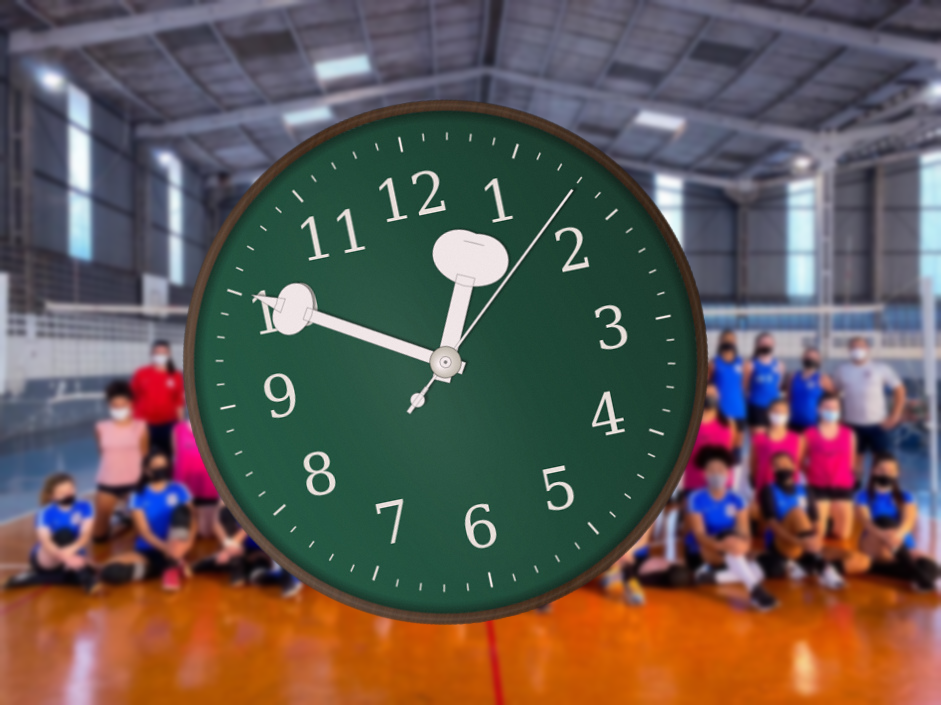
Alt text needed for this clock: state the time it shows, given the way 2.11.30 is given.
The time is 12.50.08
